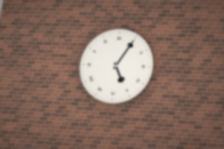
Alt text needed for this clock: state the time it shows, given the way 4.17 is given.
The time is 5.05
